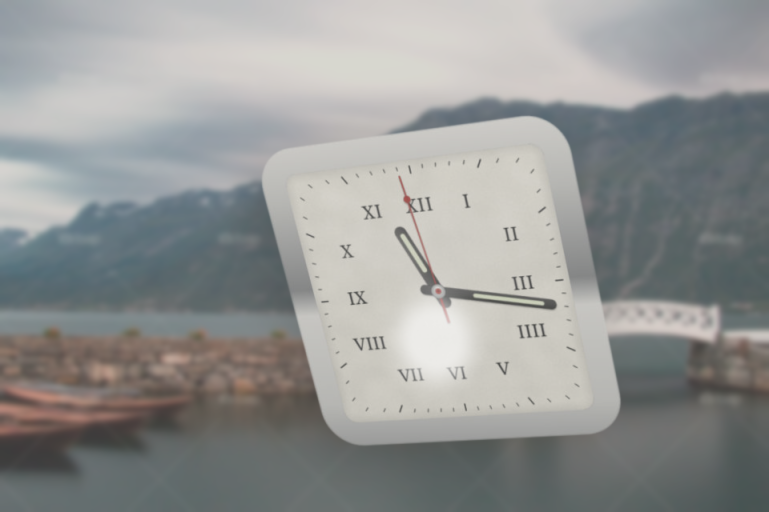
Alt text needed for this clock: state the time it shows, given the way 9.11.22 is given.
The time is 11.16.59
